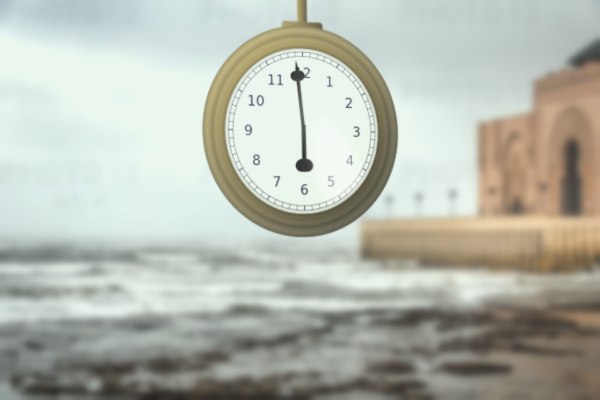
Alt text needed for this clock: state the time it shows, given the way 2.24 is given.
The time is 5.59
